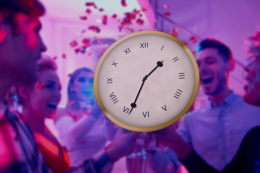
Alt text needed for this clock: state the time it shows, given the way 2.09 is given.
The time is 1.34
